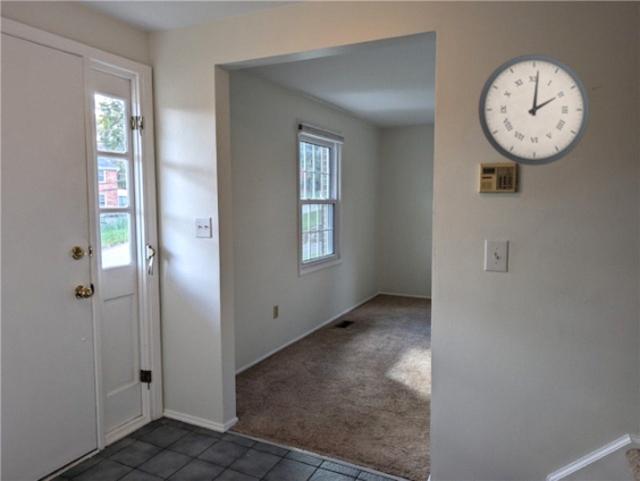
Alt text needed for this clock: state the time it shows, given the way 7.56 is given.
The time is 2.01
